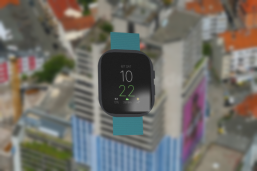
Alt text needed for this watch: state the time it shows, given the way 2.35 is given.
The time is 10.22
